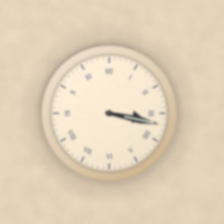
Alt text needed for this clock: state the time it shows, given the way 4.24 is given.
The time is 3.17
